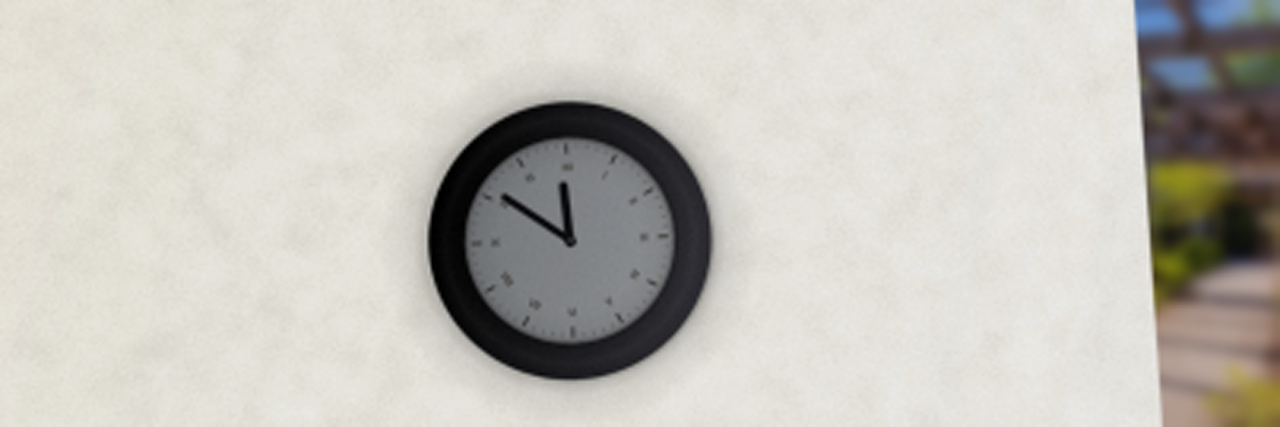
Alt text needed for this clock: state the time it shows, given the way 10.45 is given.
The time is 11.51
